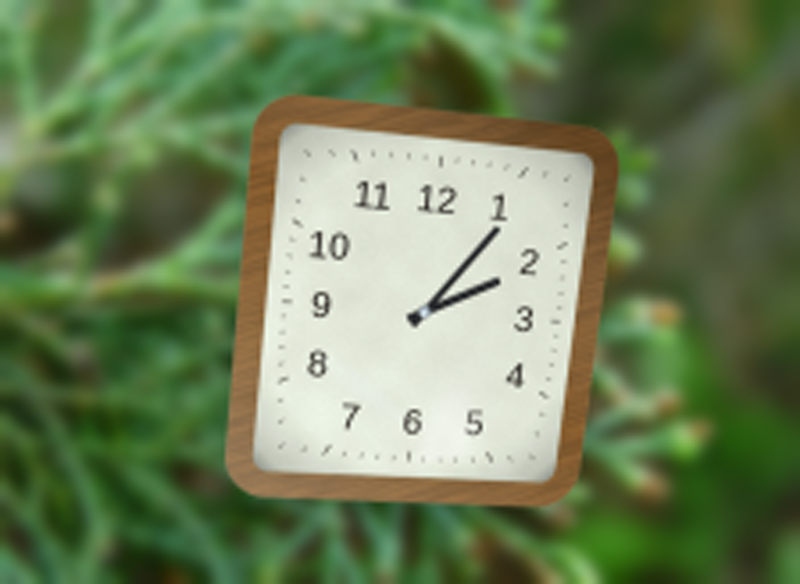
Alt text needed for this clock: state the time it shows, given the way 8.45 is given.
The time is 2.06
